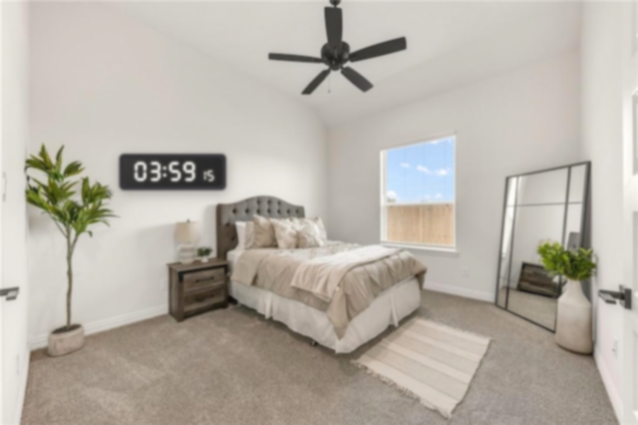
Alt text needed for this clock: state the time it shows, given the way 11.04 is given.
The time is 3.59
